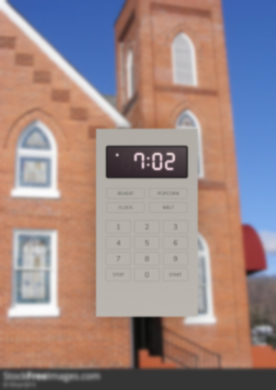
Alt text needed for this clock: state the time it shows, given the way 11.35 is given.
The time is 7.02
